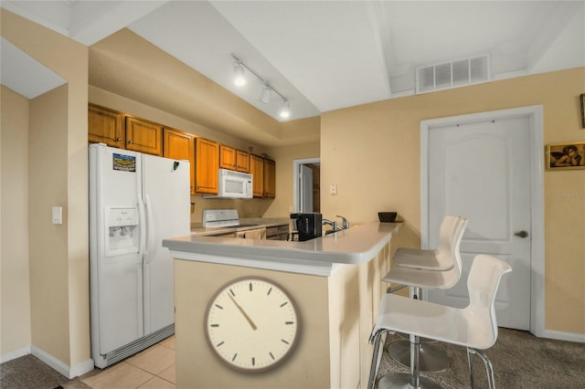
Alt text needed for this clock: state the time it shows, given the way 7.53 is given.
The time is 10.54
